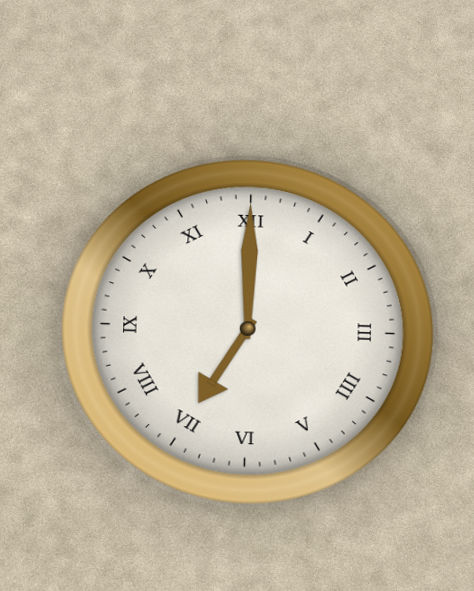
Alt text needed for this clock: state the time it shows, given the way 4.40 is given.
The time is 7.00
